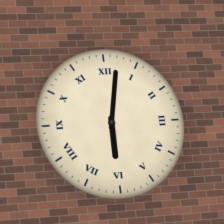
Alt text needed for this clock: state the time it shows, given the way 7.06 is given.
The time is 6.02
